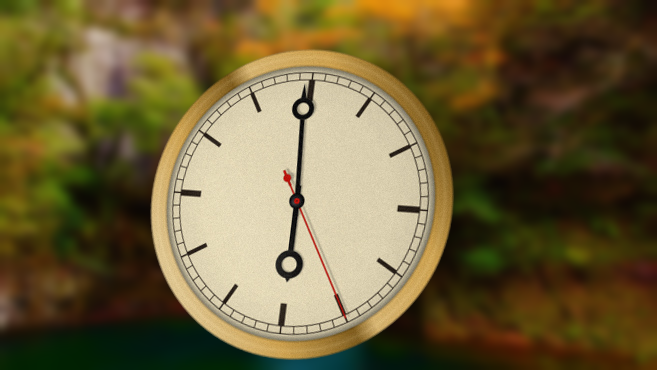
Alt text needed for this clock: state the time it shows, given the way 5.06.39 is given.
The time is 5.59.25
